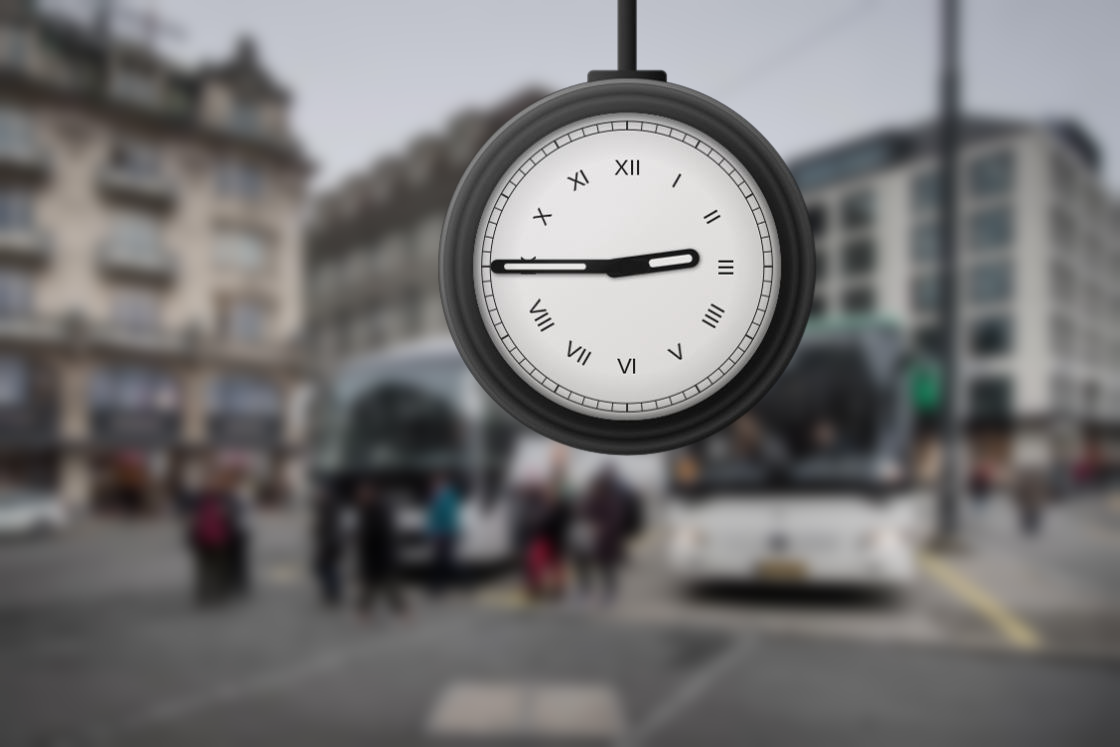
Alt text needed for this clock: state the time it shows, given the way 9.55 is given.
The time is 2.45
